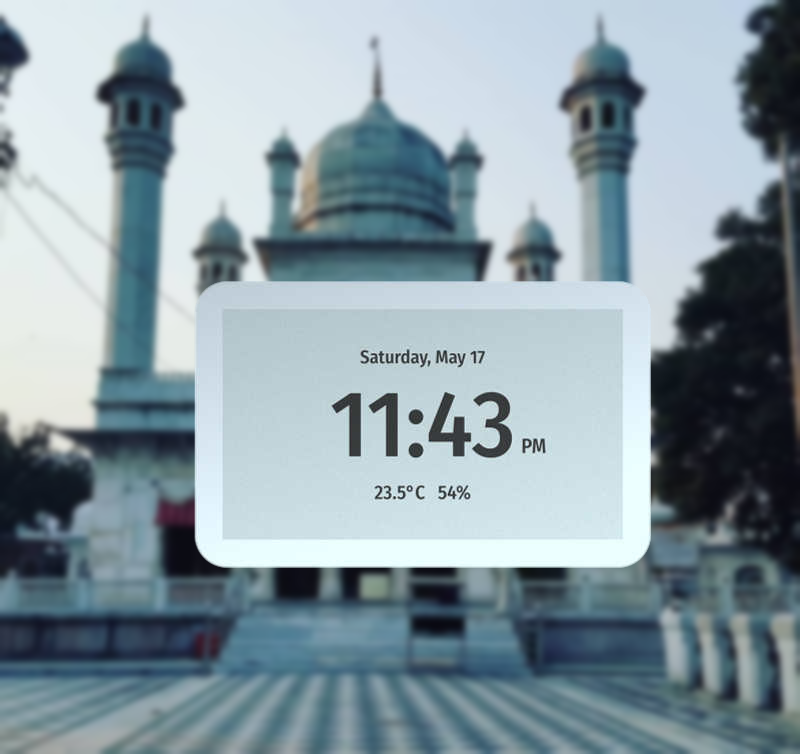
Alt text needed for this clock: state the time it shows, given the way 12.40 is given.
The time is 11.43
